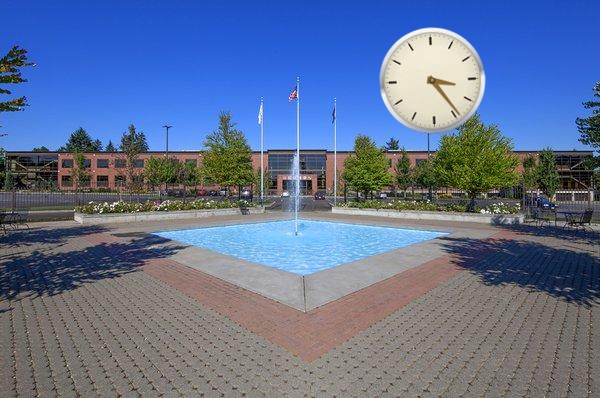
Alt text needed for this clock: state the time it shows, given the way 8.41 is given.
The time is 3.24
